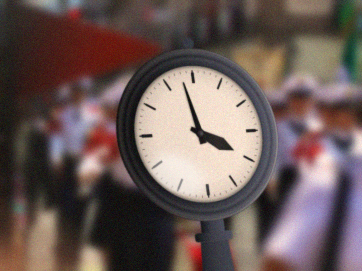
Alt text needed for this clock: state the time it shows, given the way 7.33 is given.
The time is 3.58
